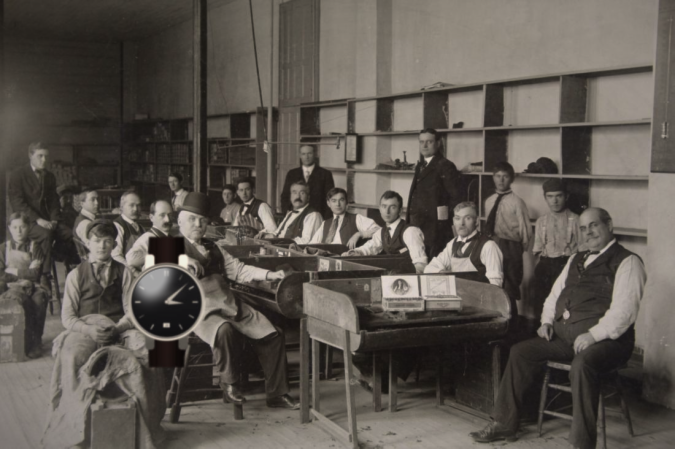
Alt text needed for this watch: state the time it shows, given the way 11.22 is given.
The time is 3.08
